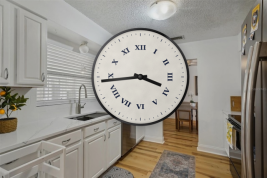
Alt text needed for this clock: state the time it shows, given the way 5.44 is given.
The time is 3.44
